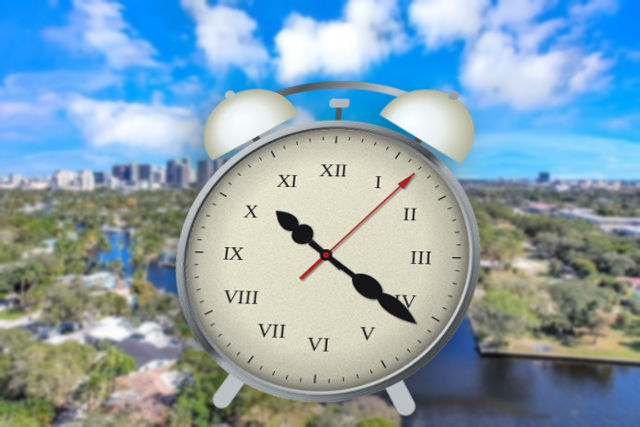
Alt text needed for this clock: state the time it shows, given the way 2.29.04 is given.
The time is 10.21.07
